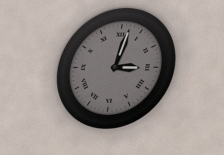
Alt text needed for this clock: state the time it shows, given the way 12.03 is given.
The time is 3.02
